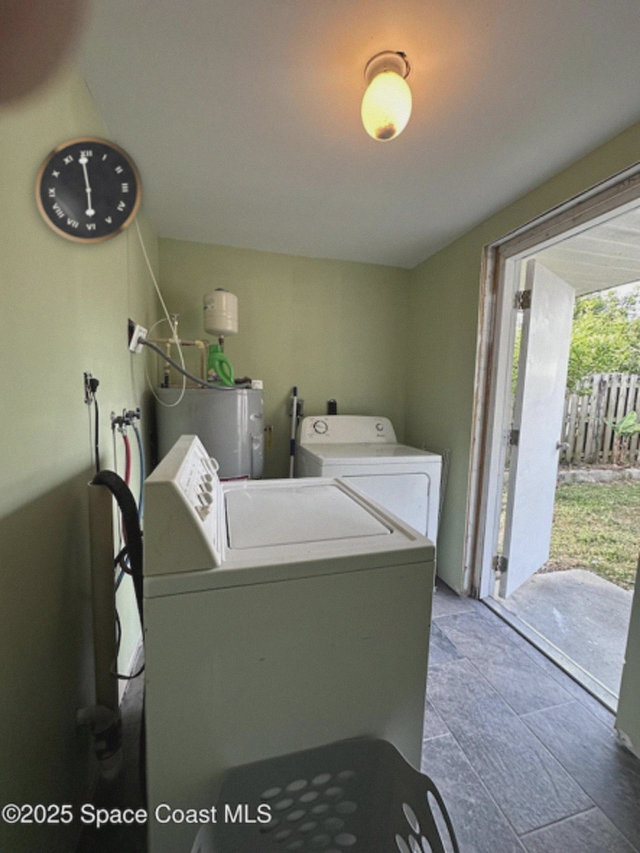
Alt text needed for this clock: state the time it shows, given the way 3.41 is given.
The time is 5.59
